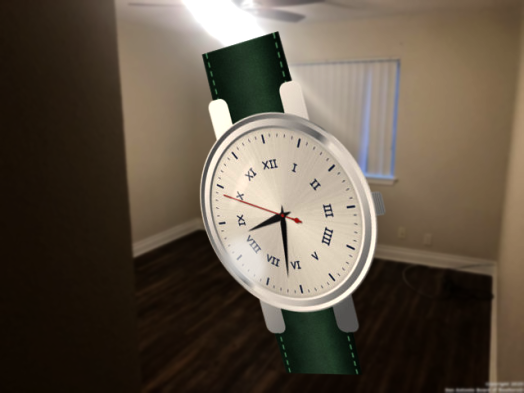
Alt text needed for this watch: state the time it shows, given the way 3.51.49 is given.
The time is 8.31.49
